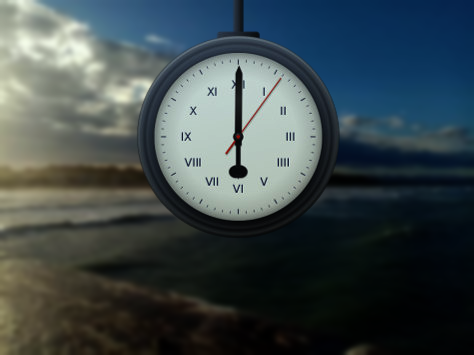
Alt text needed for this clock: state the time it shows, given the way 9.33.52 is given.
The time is 6.00.06
